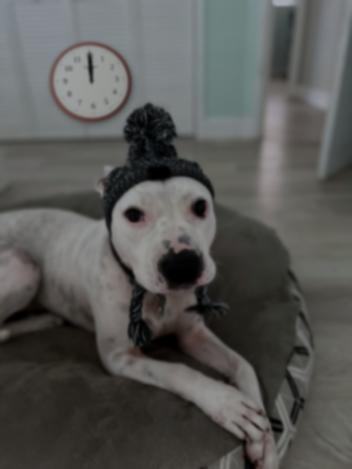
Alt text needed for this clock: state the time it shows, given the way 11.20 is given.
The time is 12.00
